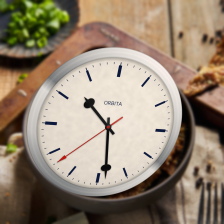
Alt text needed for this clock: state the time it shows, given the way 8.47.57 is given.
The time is 10.28.38
